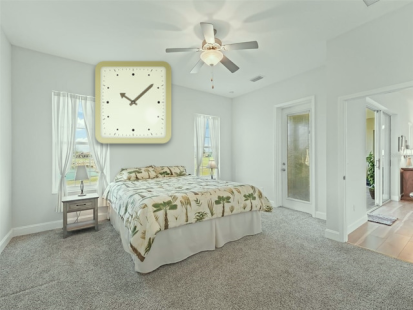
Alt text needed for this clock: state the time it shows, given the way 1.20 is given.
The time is 10.08
